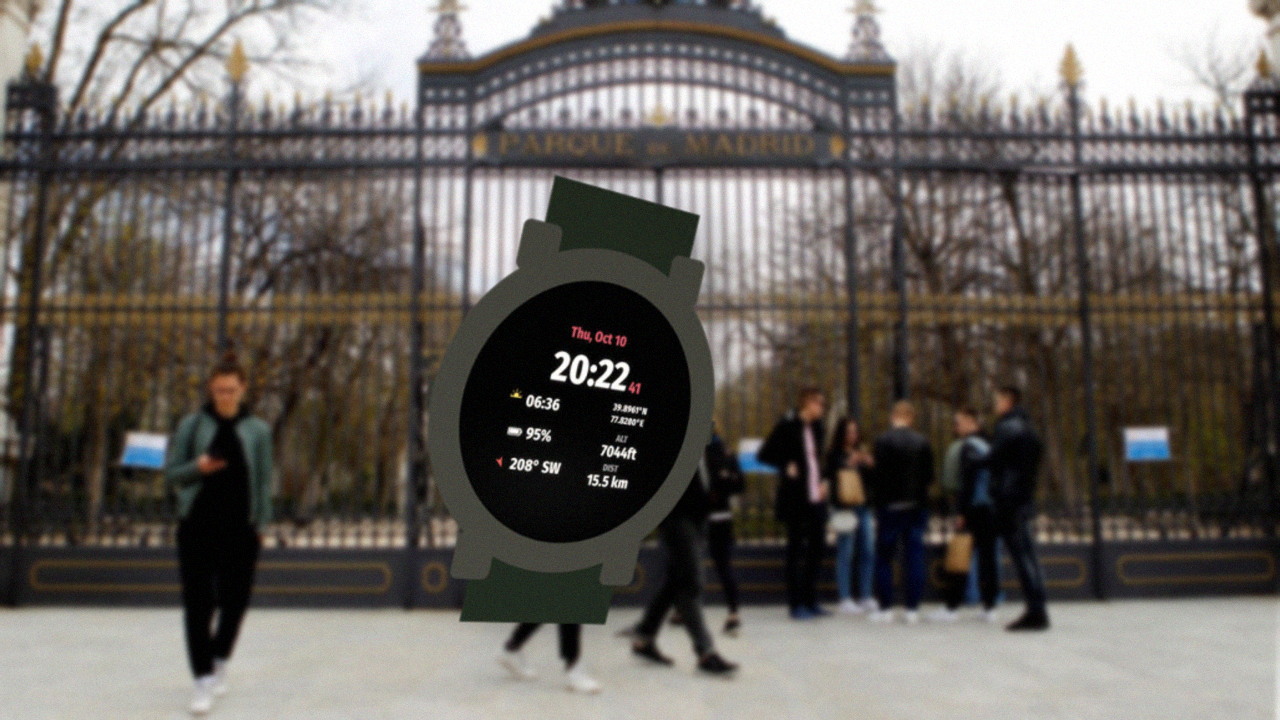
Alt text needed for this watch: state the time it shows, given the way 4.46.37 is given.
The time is 20.22.41
